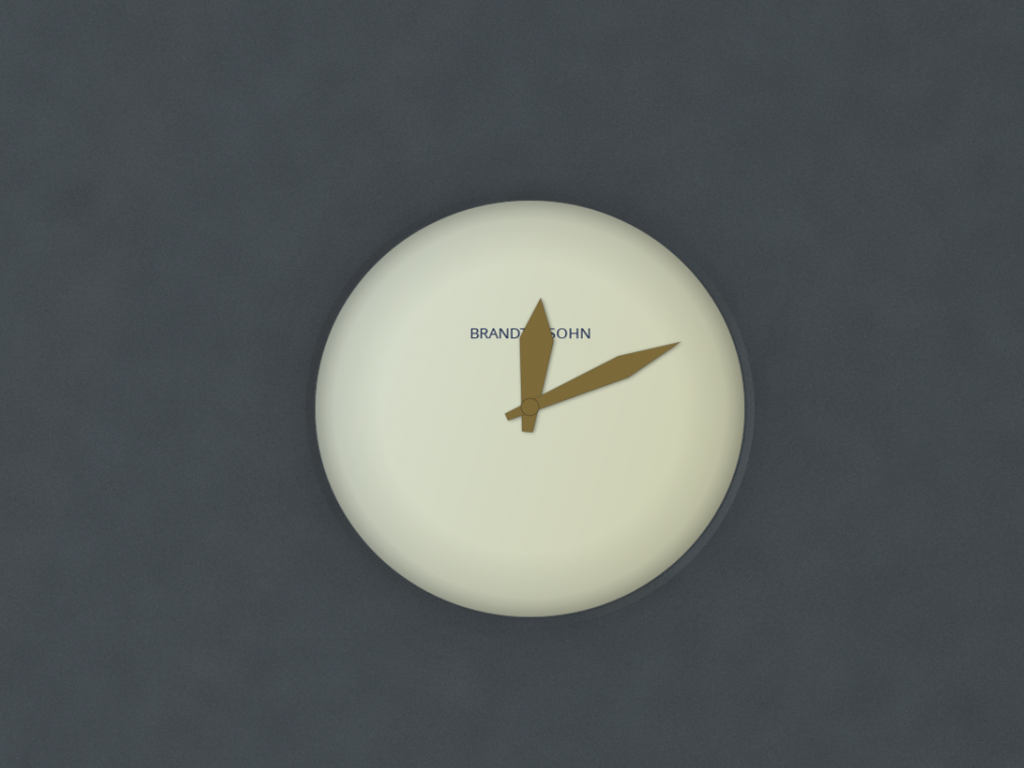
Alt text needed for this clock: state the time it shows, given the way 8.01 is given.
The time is 12.11
